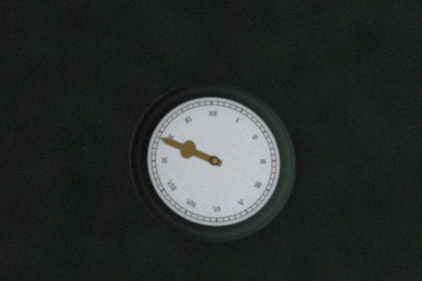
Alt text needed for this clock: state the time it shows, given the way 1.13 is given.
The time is 9.49
